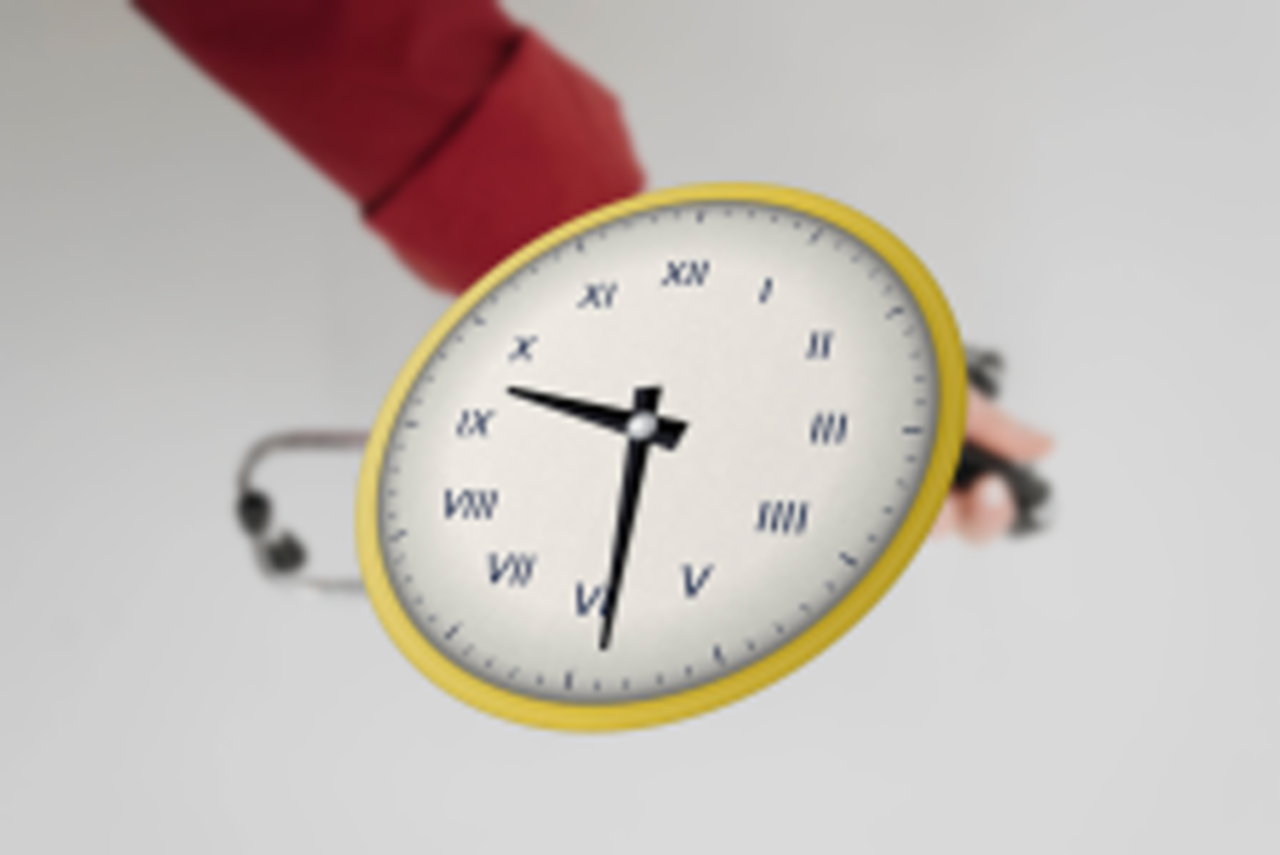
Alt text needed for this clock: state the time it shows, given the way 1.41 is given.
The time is 9.29
